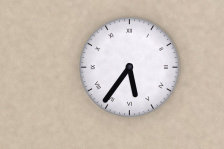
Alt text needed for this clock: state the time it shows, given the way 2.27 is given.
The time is 5.36
